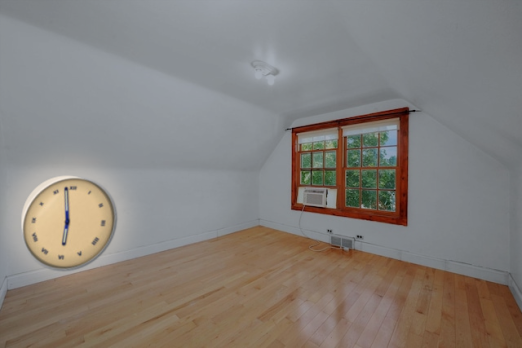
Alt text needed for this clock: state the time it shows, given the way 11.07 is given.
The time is 5.58
